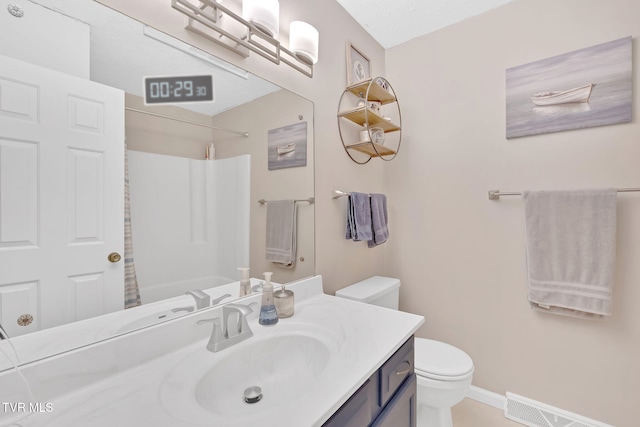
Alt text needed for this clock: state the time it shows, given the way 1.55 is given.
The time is 0.29
